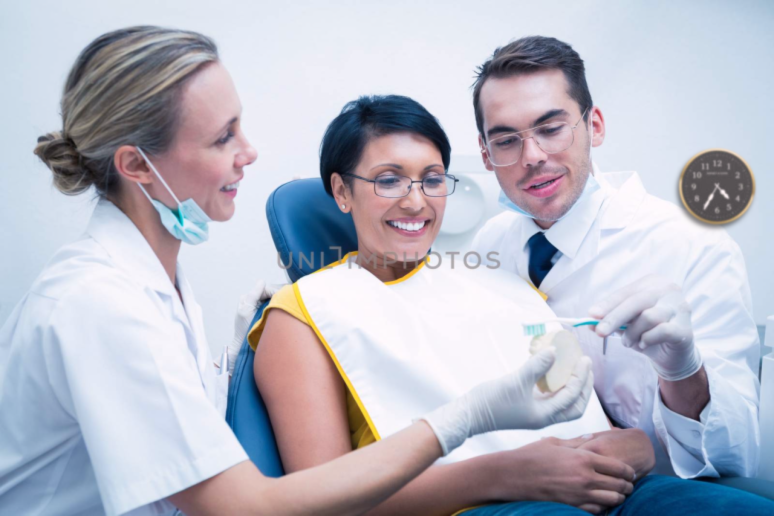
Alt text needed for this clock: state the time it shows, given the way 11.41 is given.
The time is 4.35
